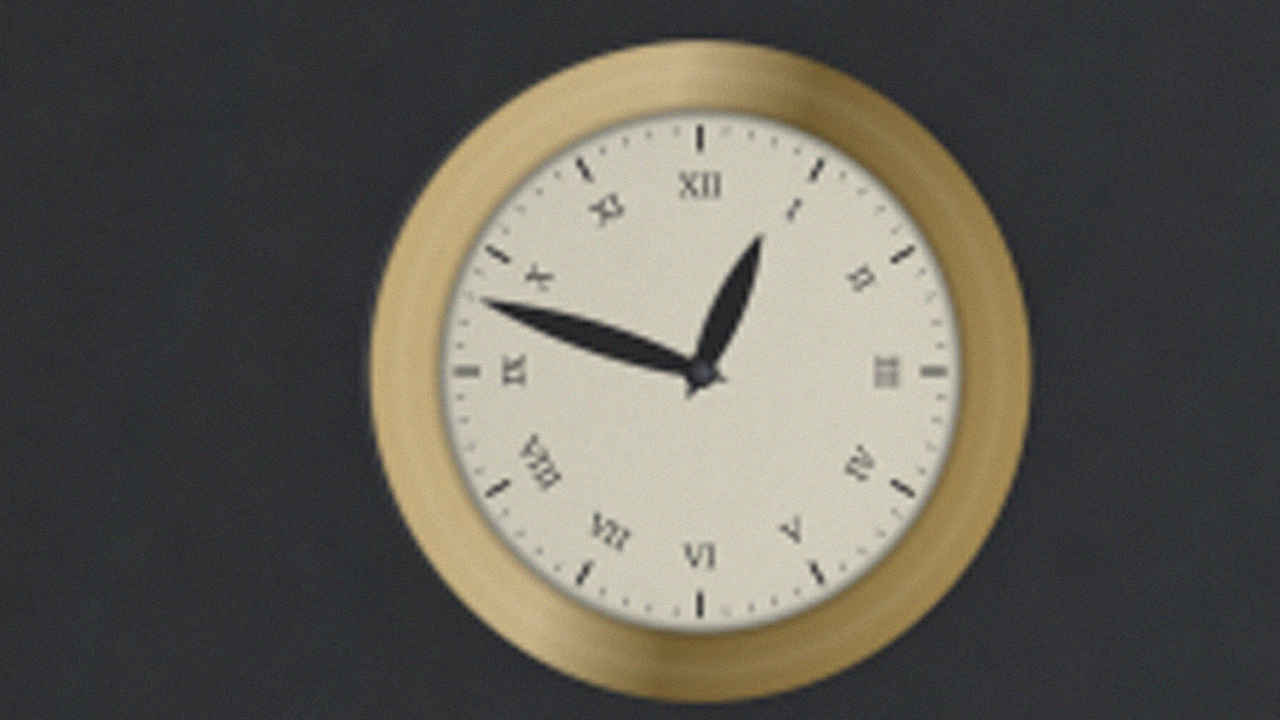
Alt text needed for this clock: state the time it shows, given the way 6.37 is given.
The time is 12.48
